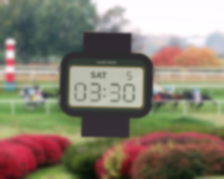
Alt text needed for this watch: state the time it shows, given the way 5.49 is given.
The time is 3.30
